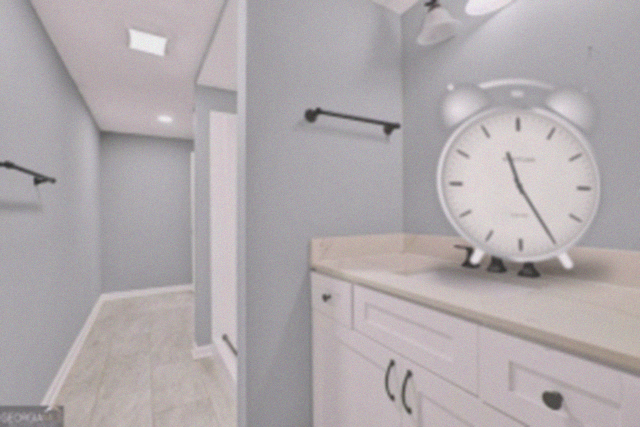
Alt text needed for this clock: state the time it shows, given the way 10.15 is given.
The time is 11.25
